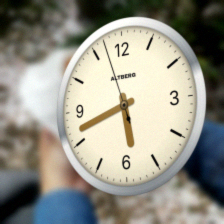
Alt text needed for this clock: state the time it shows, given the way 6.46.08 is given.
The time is 5.41.57
